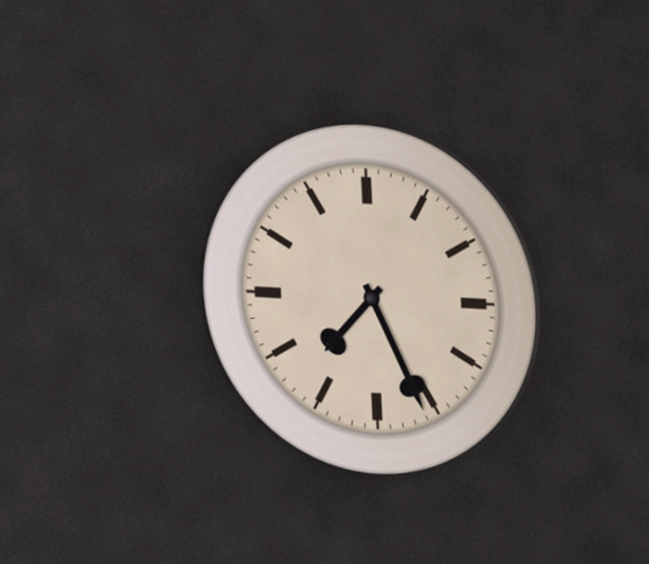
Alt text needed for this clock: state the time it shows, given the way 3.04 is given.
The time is 7.26
